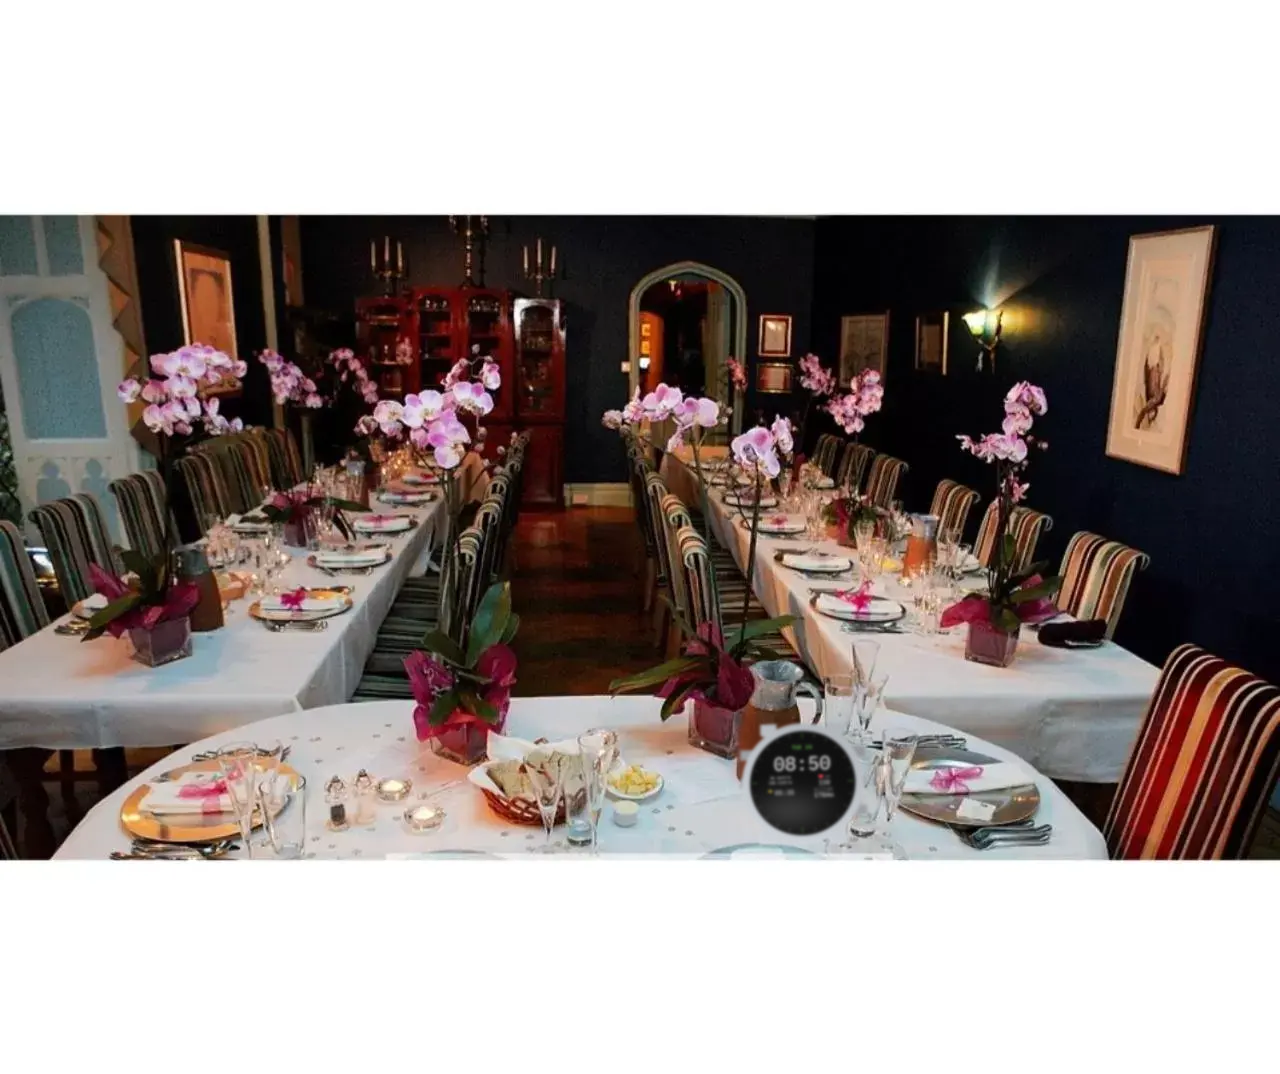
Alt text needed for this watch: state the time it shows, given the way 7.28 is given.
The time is 8.50
